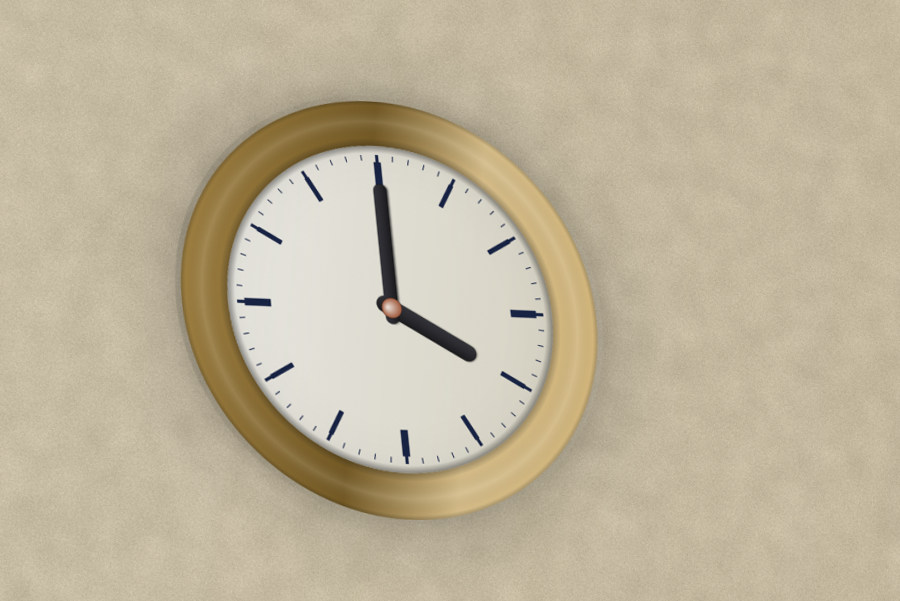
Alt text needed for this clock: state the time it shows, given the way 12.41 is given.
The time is 4.00
